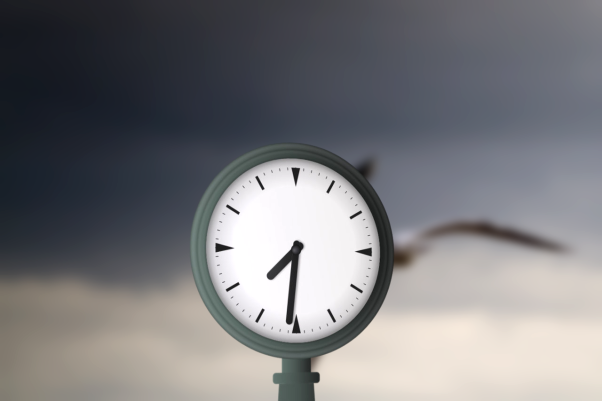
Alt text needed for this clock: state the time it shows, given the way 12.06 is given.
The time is 7.31
